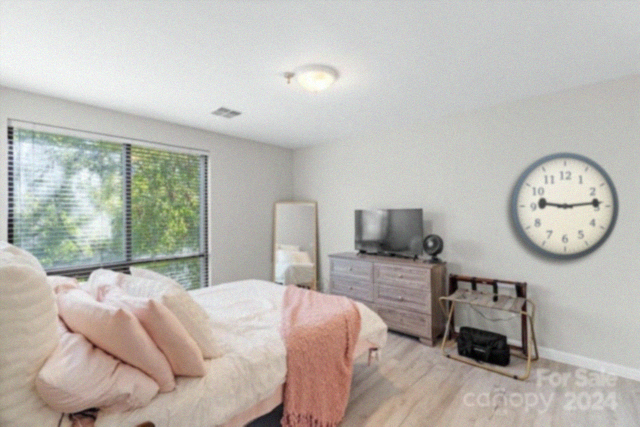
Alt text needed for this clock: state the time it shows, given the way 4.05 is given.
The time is 9.14
